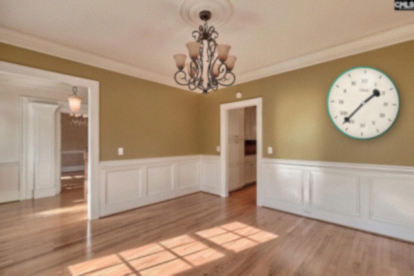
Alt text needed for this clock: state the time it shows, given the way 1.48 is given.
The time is 1.37
